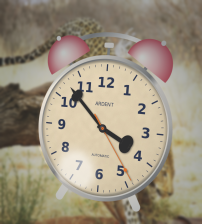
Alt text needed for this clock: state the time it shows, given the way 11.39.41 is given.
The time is 3.52.24
